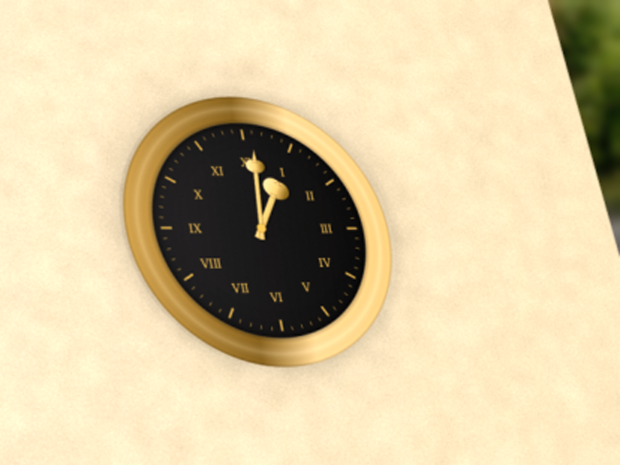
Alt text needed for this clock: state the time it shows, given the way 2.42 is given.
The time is 1.01
